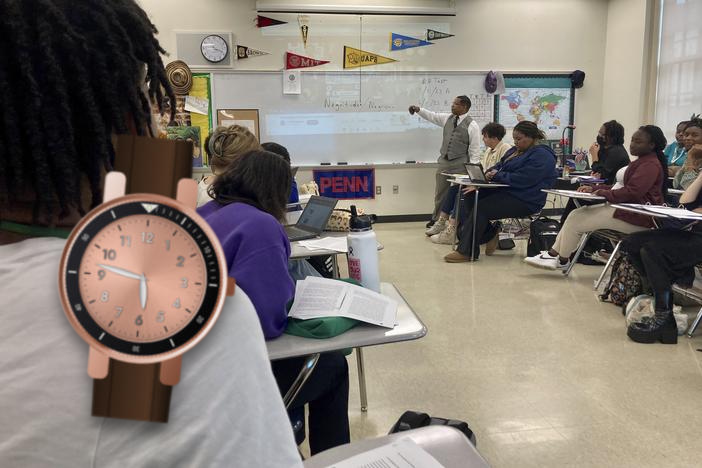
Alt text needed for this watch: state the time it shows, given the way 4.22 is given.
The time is 5.47
